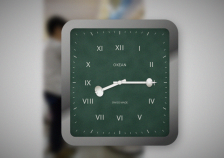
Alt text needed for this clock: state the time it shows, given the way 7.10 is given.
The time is 8.15
